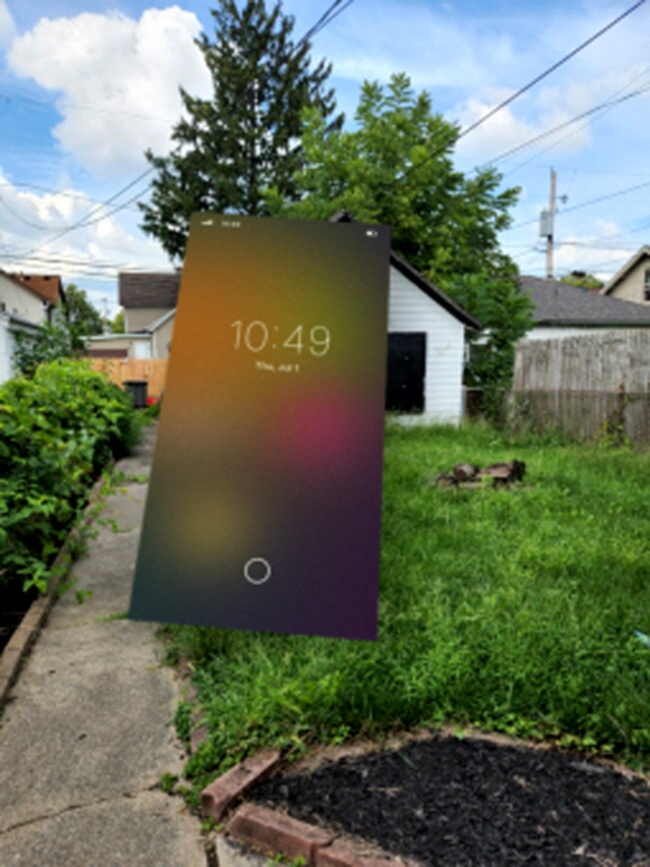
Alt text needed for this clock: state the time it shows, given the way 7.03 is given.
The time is 10.49
